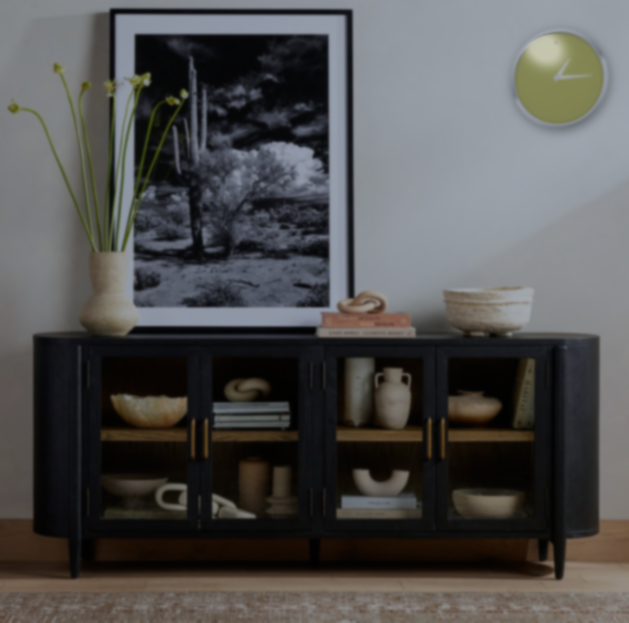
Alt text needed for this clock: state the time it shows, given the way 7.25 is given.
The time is 1.15
